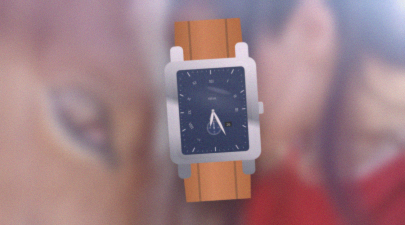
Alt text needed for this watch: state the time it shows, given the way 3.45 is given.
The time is 6.26
